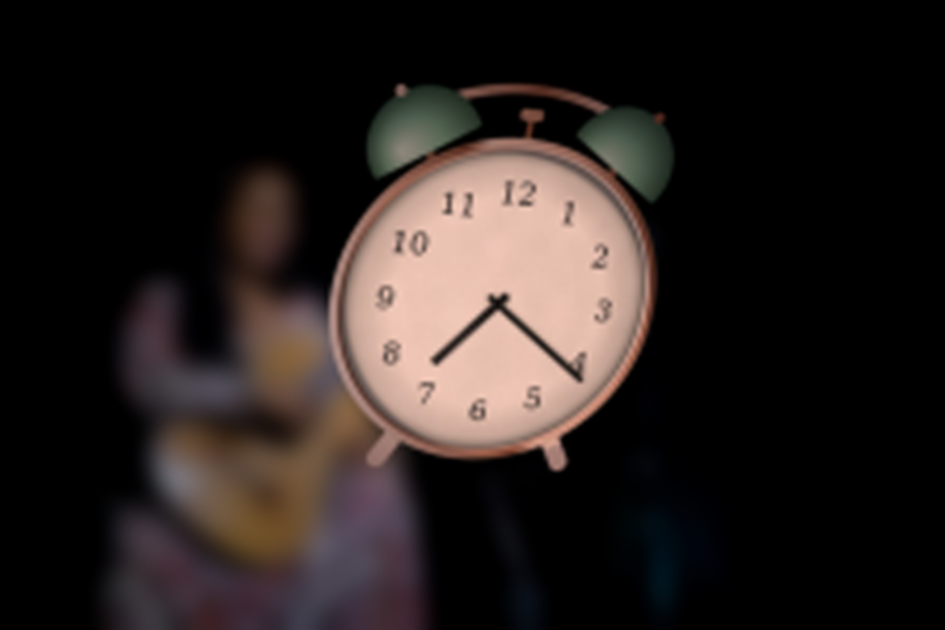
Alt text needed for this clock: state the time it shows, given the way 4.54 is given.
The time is 7.21
